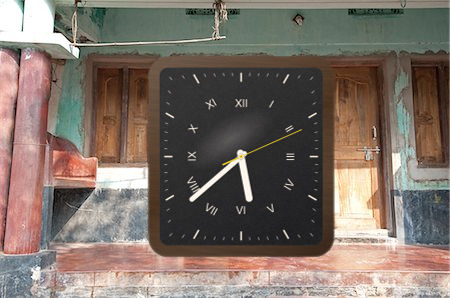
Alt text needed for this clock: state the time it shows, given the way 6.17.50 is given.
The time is 5.38.11
